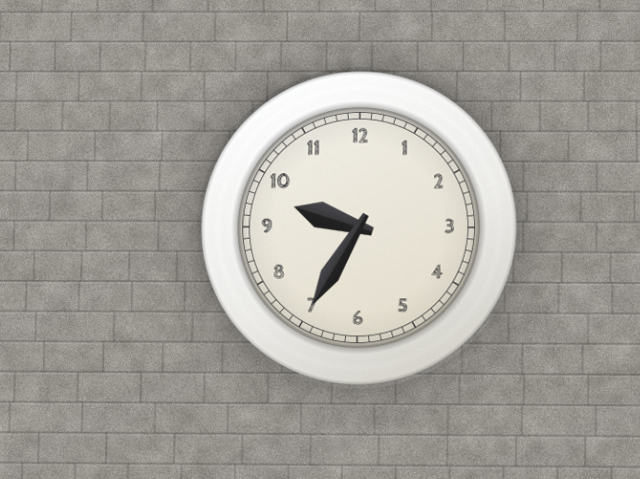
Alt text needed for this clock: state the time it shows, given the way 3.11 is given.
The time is 9.35
